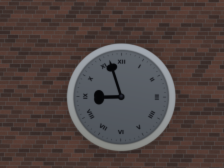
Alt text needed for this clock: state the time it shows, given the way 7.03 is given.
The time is 8.57
